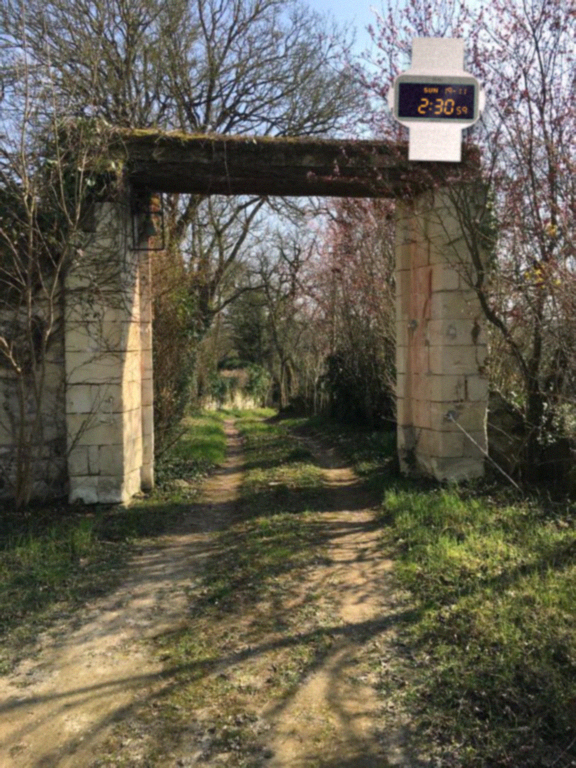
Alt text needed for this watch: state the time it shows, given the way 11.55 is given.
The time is 2.30
